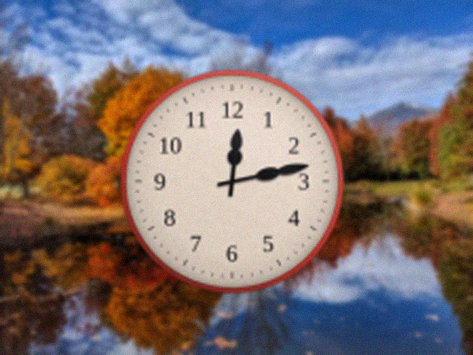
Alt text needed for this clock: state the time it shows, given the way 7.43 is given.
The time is 12.13
